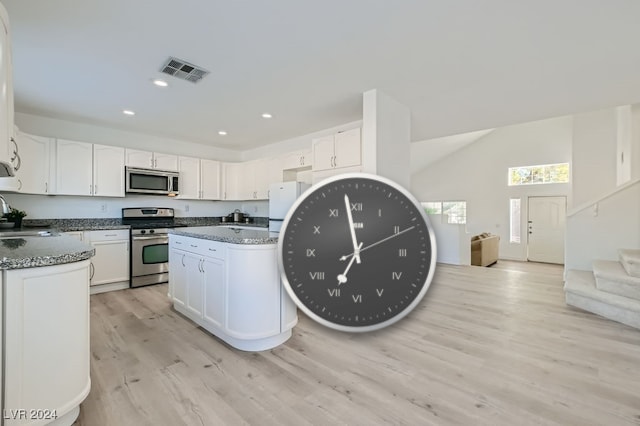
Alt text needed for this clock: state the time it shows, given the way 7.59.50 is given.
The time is 6.58.11
